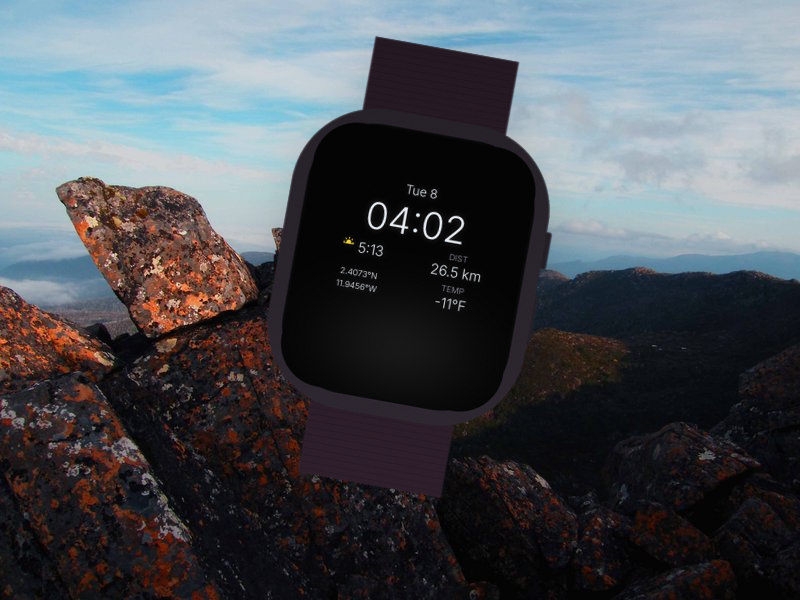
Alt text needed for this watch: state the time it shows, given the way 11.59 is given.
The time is 4.02
